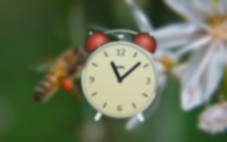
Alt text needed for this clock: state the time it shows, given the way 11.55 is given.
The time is 11.08
